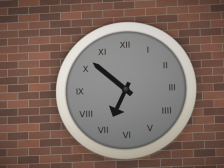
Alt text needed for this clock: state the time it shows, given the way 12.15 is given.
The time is 6.52
